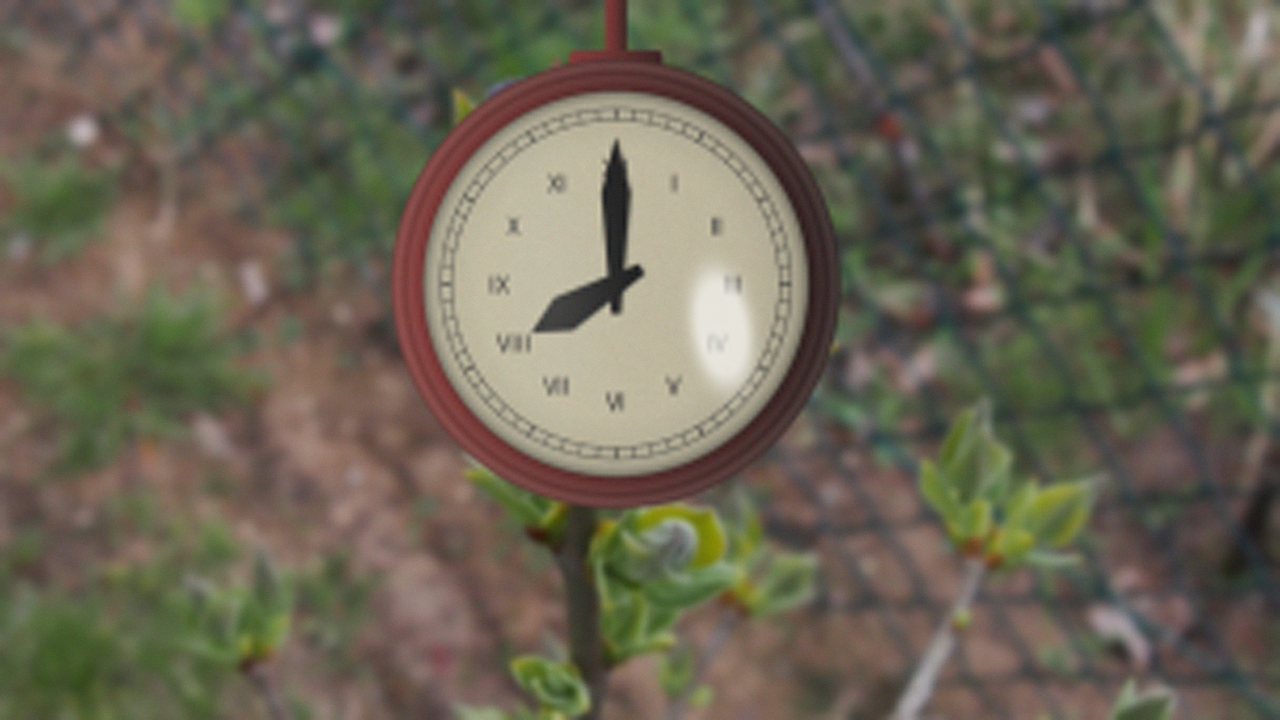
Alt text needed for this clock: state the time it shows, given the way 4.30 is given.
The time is 8.00
